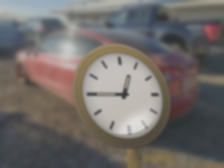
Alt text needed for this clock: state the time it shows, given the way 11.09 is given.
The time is 12.45
